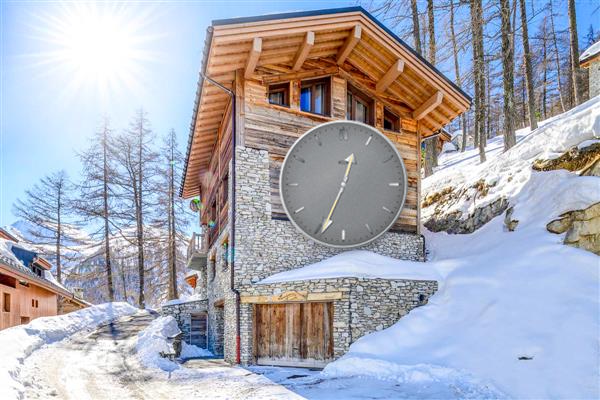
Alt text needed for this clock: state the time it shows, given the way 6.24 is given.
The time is 12.34
